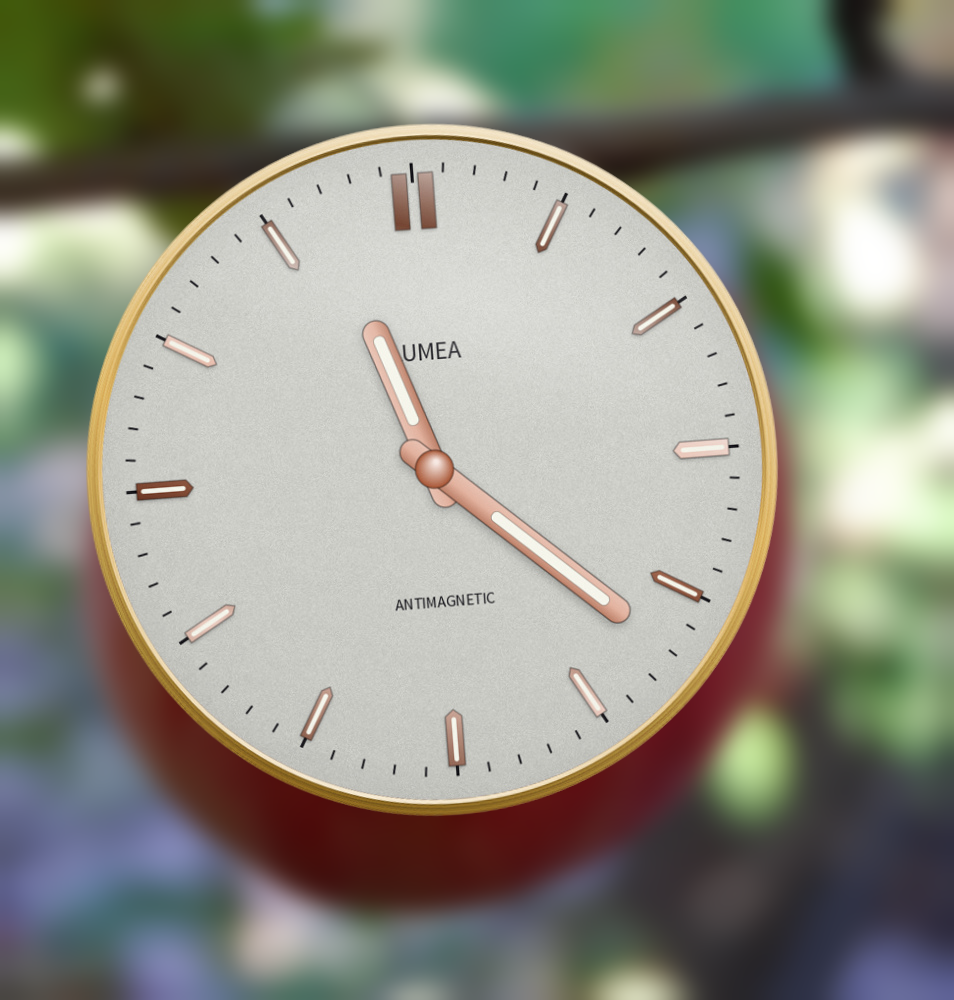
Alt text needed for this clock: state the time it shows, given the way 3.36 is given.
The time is 11.22
